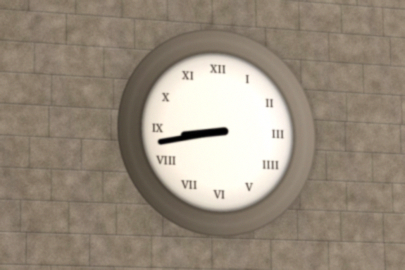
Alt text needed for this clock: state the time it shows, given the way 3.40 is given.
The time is 8.43
